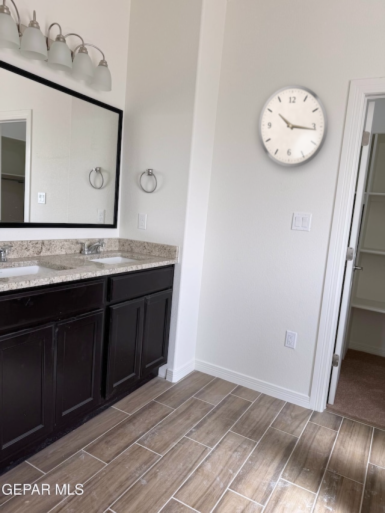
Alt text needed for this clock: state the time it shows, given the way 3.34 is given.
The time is 10.16
